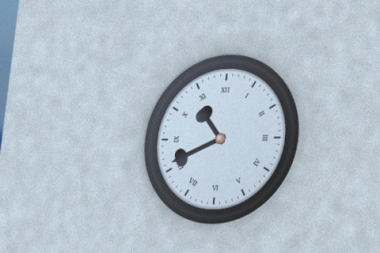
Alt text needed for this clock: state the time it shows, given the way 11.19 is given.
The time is 10.41
